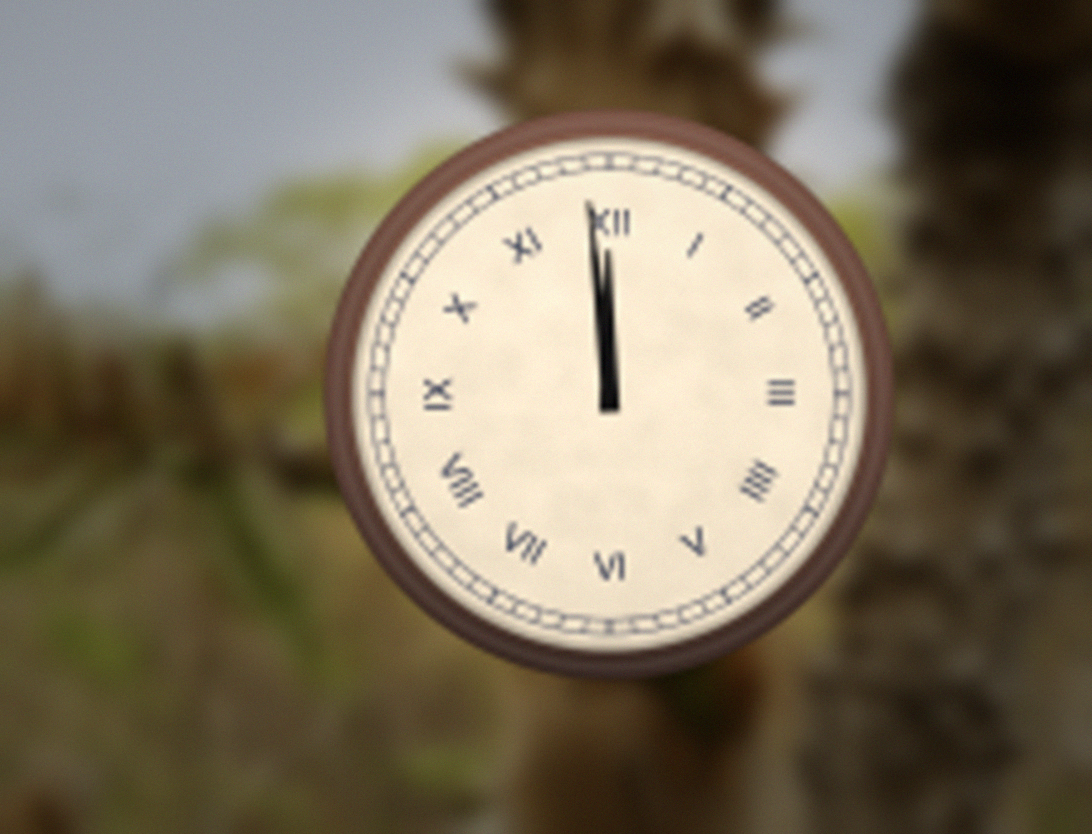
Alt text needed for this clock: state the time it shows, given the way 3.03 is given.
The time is 11.59
